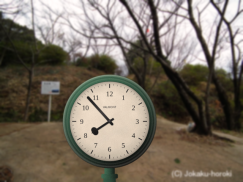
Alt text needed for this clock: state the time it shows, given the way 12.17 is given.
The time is 7.53
